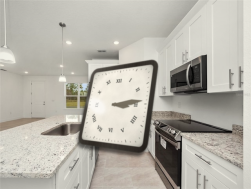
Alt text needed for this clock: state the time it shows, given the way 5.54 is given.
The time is 3.14
